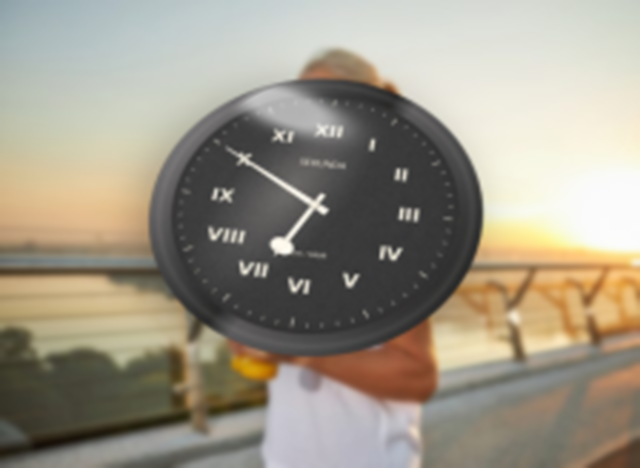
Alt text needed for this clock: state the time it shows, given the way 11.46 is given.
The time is 6.50
